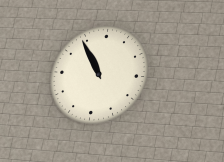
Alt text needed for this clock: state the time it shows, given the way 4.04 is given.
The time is 10.54
